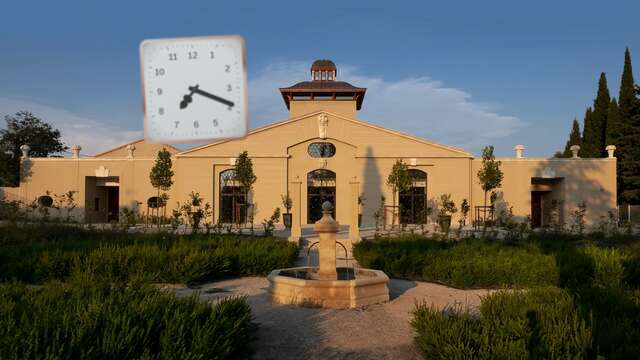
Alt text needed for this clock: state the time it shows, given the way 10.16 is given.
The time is 7.19
